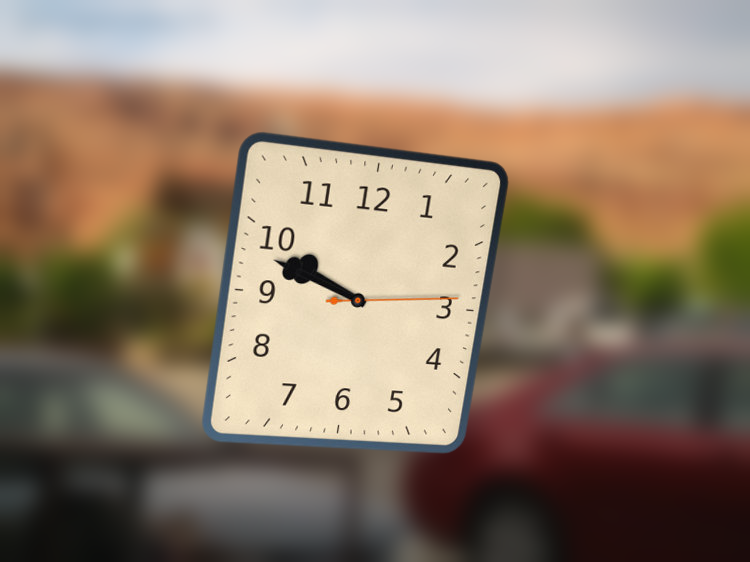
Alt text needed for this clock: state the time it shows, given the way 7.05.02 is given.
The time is 9.48.14
